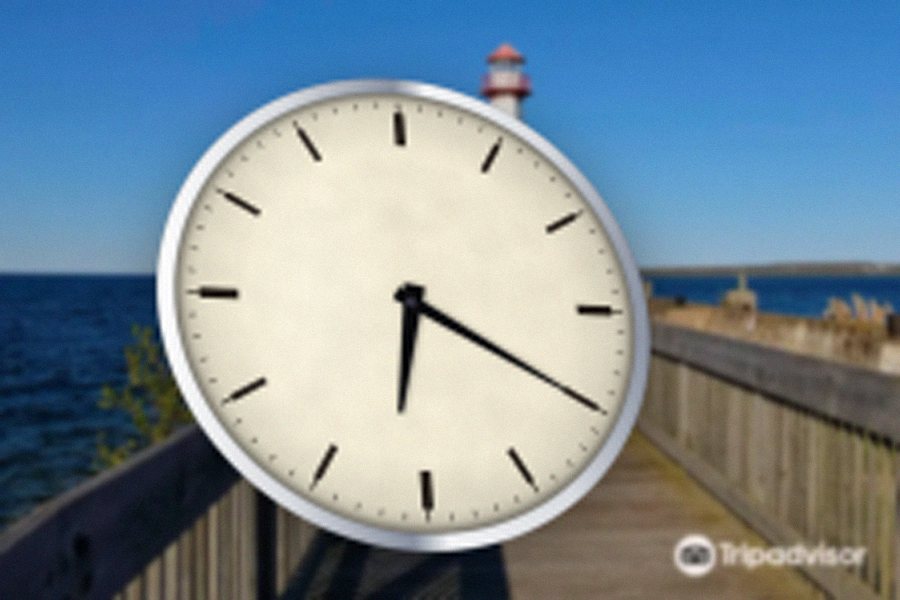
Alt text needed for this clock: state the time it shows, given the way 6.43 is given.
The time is 6.20
